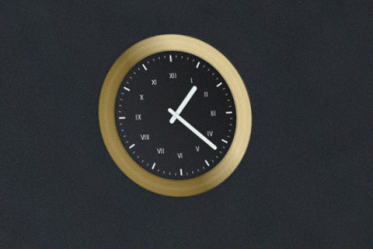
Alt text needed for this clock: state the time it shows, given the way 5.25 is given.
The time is 1.22
